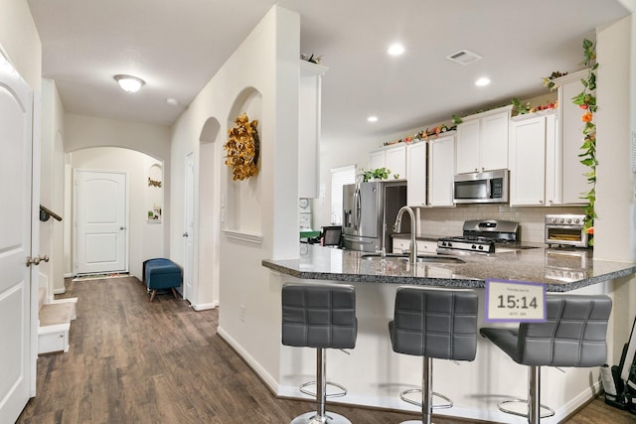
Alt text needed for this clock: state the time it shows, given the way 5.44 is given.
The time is 15.14
